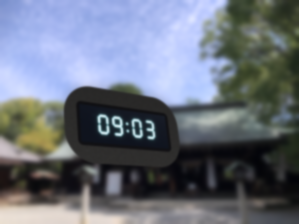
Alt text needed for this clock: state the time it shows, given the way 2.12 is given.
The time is 9.03
